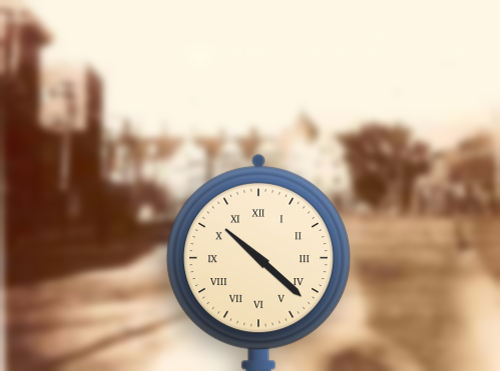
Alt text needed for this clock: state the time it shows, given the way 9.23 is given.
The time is 10.22
